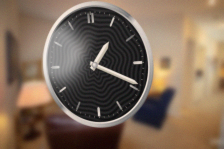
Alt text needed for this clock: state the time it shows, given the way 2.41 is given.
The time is 1.19
